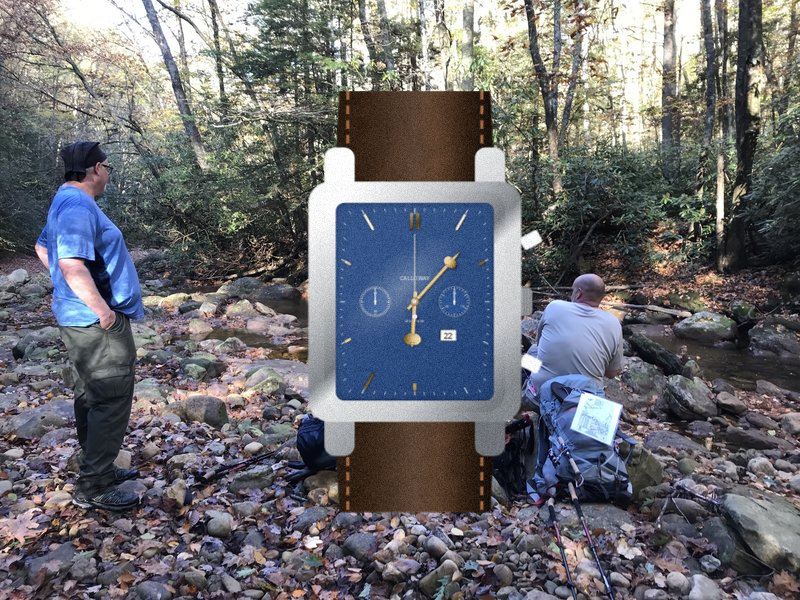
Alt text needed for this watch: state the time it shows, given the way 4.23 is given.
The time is 6.07
